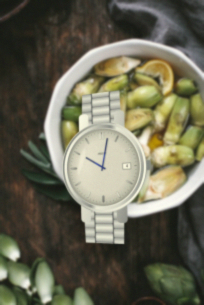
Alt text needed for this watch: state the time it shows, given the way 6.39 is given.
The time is 10.02
